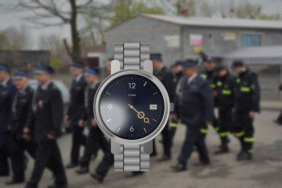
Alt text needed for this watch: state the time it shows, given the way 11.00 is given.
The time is 4.22
